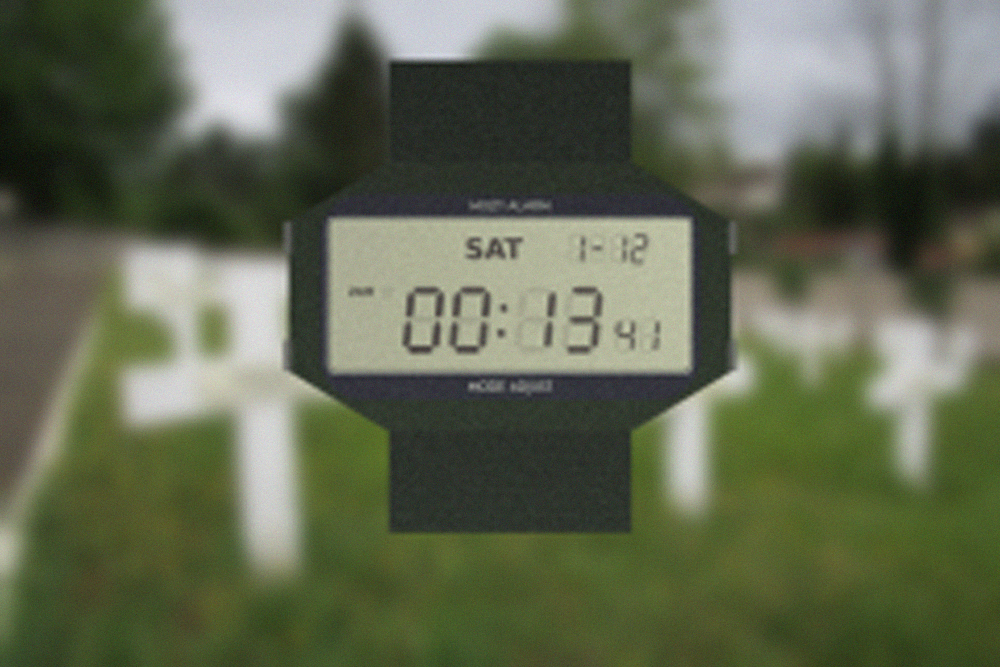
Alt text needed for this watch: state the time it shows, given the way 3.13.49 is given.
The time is 0.13.41
